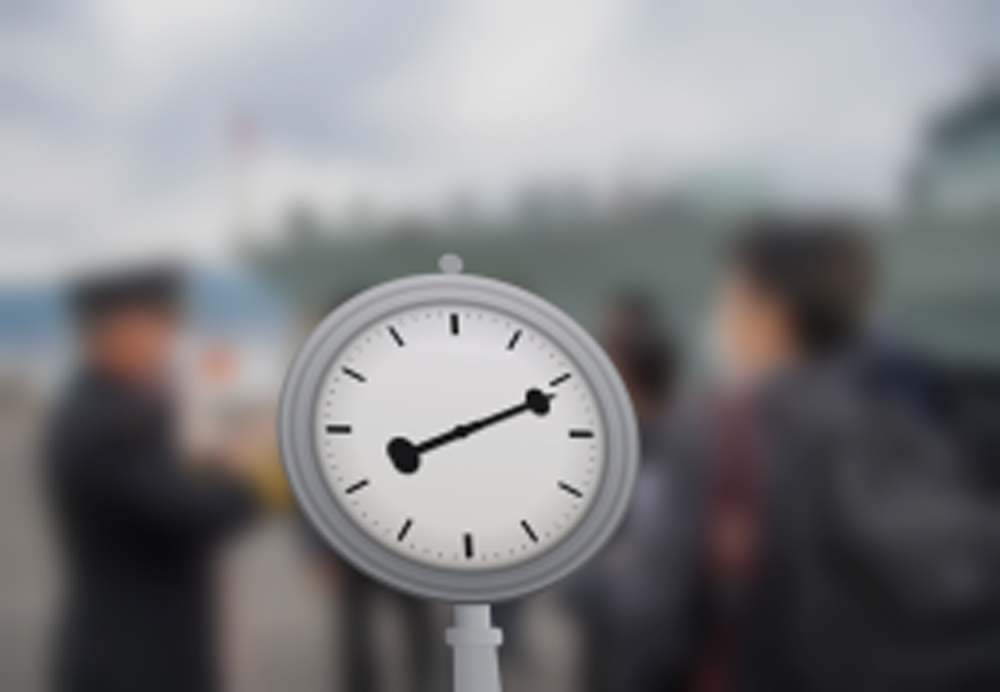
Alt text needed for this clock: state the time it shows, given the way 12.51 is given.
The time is 8.11
